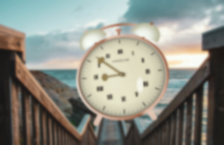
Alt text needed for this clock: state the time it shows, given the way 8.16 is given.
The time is 8.52
